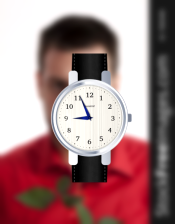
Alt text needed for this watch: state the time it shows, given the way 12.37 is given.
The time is 8.56
